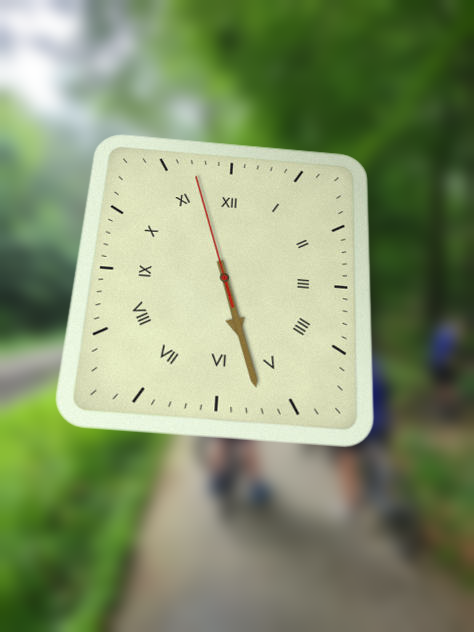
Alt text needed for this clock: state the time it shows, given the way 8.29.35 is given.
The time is 5.26.57
